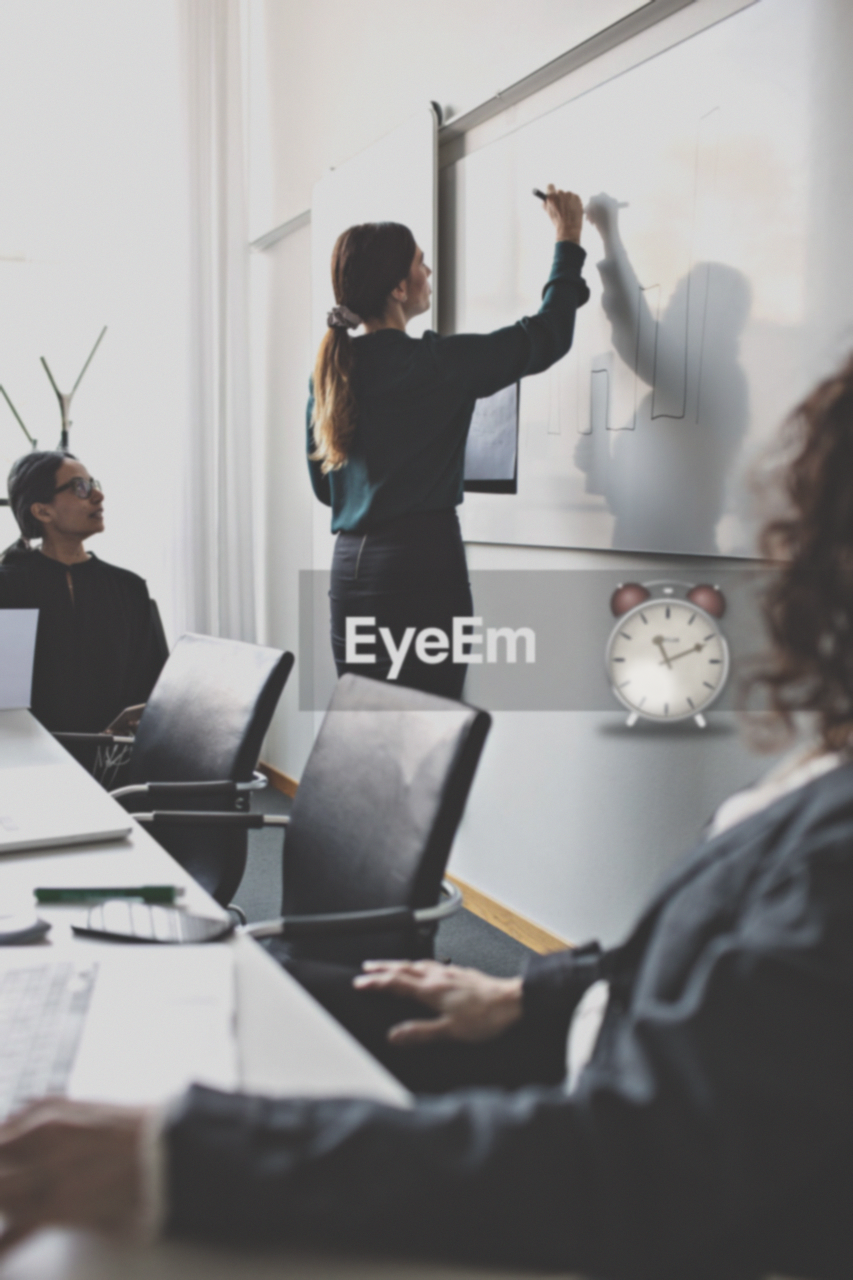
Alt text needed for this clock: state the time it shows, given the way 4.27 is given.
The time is 11.11
